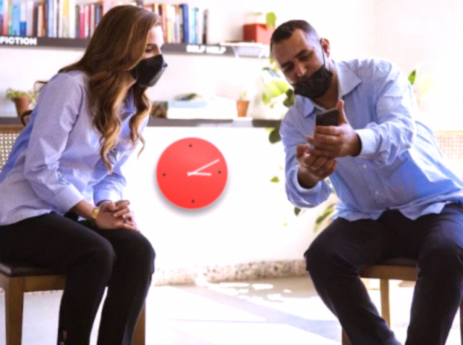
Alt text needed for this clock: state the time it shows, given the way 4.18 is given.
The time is 3.11
